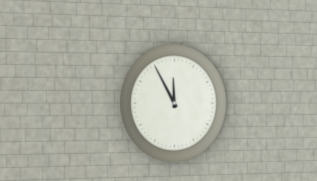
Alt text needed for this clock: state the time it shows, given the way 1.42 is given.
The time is 11.55
